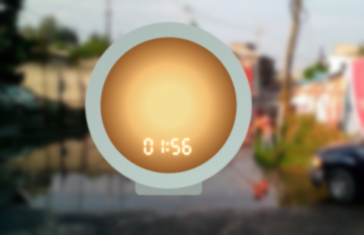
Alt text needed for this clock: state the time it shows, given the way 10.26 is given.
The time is 1.56
